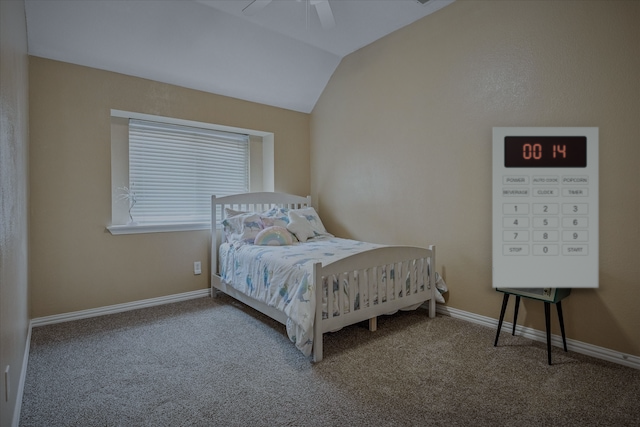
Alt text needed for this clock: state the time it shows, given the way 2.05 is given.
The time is 0.14
